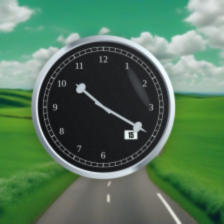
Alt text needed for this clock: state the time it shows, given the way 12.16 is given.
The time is 10.20
